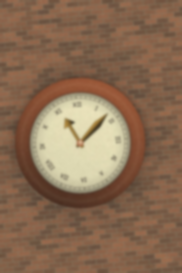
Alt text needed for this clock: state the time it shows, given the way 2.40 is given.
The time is 11.08
